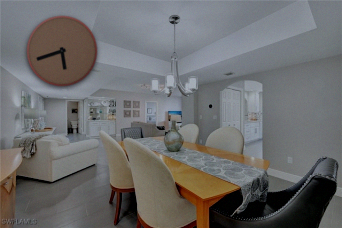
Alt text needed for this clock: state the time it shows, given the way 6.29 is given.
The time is 5.42
